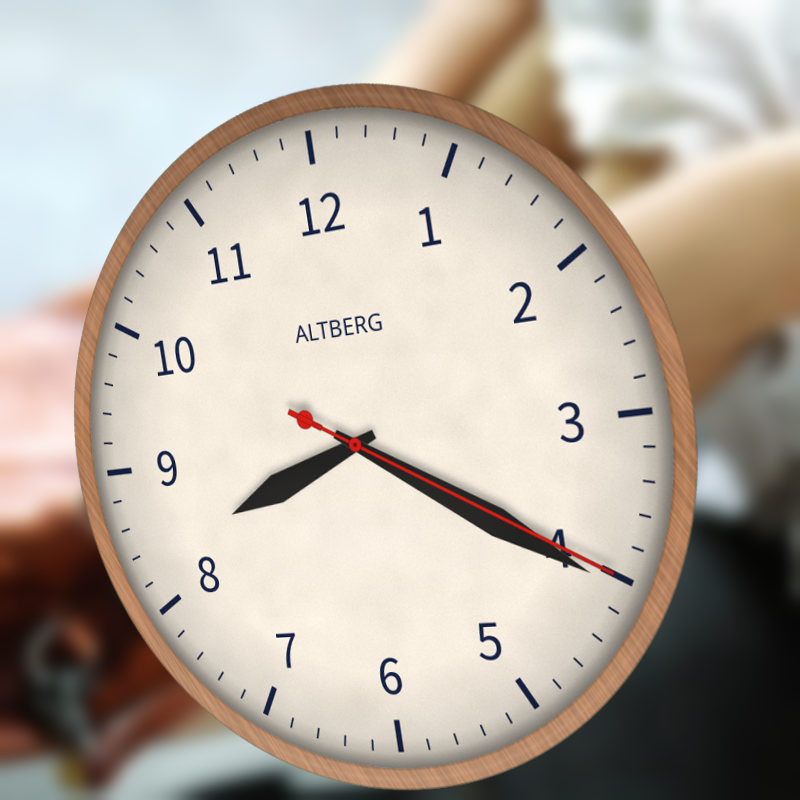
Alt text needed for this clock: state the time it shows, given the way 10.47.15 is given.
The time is 8.20.20
